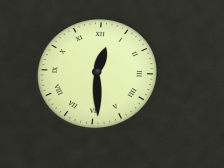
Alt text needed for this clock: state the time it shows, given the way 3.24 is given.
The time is 12.29
